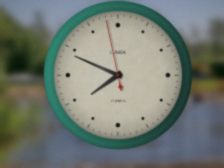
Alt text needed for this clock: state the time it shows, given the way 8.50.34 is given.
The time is 7.48.58
